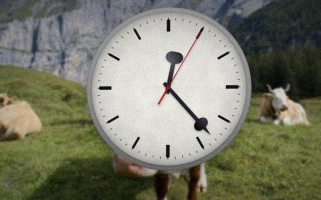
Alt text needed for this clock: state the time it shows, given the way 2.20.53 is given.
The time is 12.23.05
